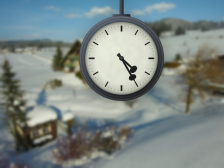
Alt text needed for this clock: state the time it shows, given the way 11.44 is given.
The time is 4.25
